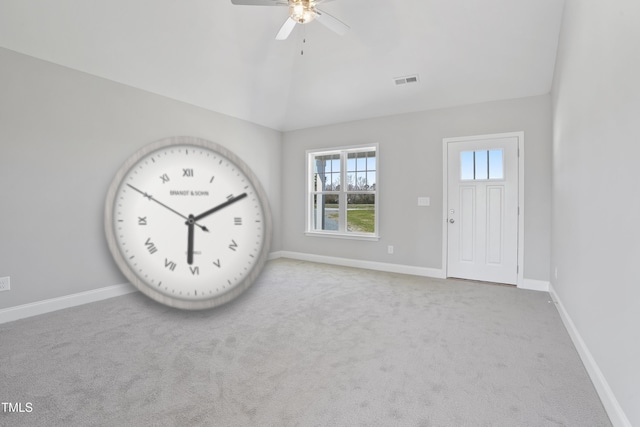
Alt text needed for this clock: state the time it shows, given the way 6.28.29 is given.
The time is 6.10.50
